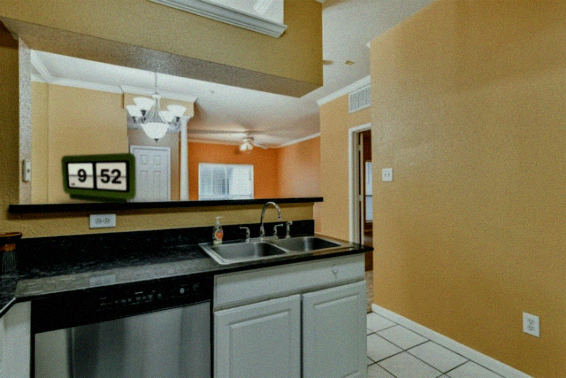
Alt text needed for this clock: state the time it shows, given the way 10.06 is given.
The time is 9.52
